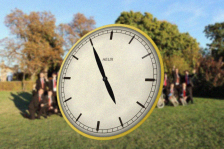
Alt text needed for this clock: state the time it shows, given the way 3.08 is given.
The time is 4.55
